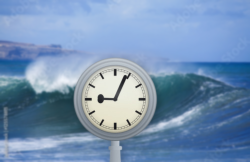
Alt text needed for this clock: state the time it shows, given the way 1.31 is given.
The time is 9.04
